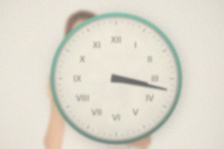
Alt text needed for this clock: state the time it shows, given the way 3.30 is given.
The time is 3.17
